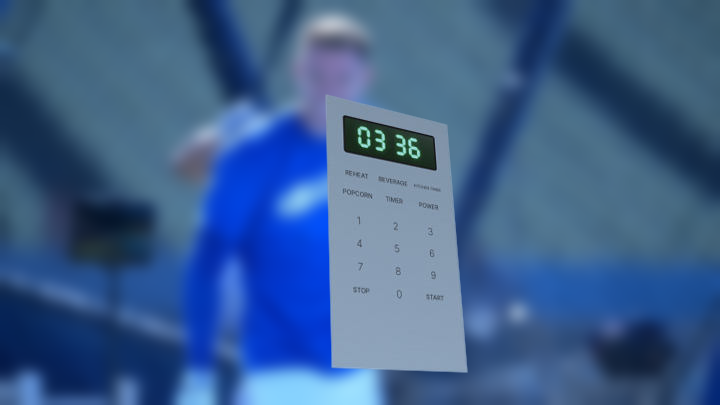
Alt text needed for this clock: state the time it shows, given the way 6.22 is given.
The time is 3.36
